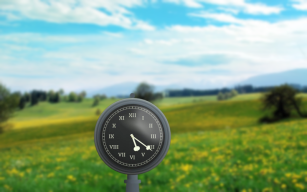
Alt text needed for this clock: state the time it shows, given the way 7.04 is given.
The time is 5.21
